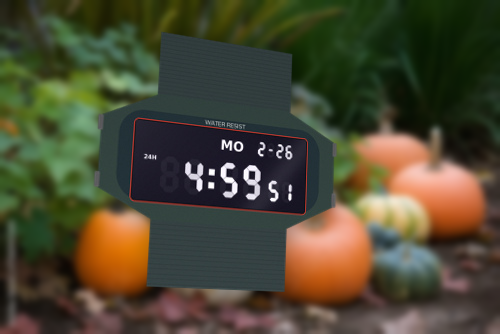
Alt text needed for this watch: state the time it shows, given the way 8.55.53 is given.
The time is 4.59.51
